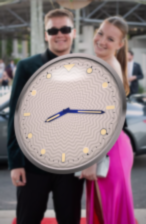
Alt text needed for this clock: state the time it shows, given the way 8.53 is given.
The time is 8.16
